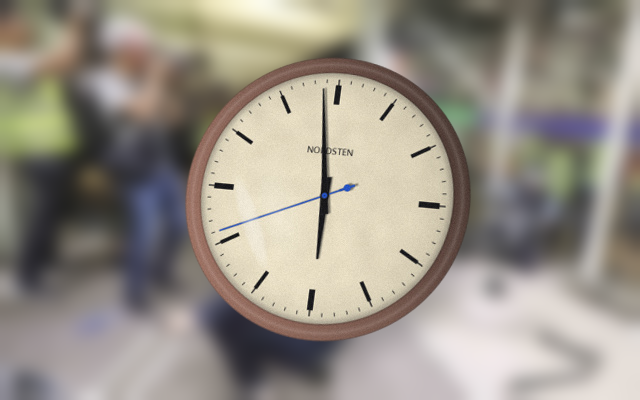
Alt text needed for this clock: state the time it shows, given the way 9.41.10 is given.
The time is 5.58.41
